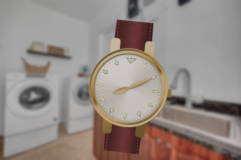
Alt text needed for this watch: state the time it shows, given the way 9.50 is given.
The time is 8.10
